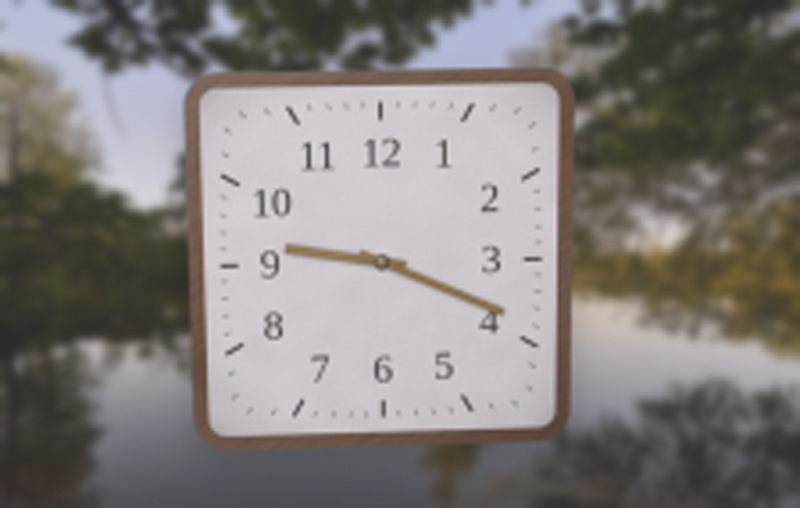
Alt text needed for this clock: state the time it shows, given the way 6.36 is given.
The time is 9.19
